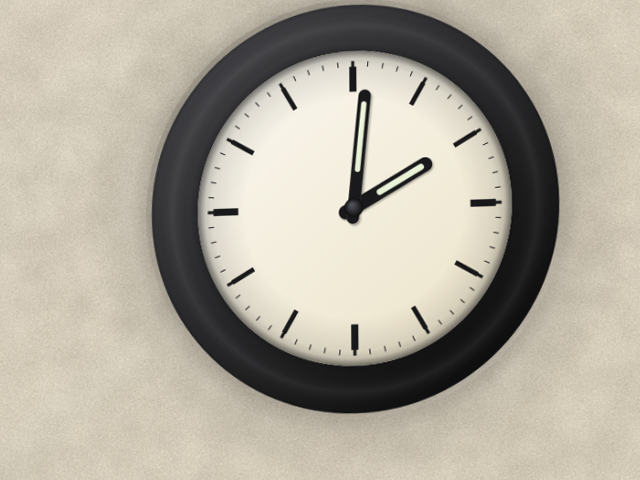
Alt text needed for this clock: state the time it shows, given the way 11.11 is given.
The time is 2.01
